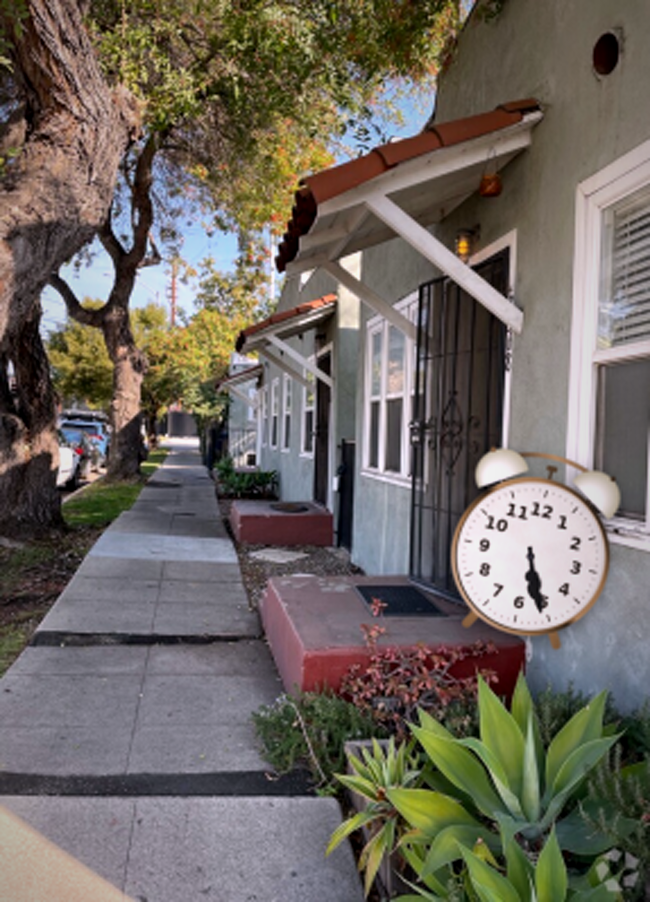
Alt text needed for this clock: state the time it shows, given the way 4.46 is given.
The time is 5.26
